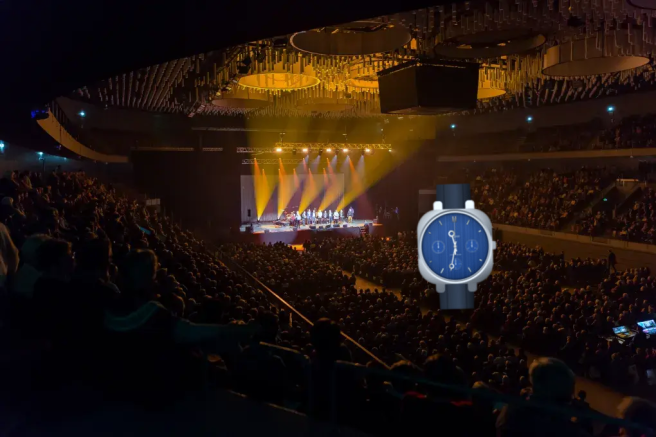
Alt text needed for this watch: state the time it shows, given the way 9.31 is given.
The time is 11.32
